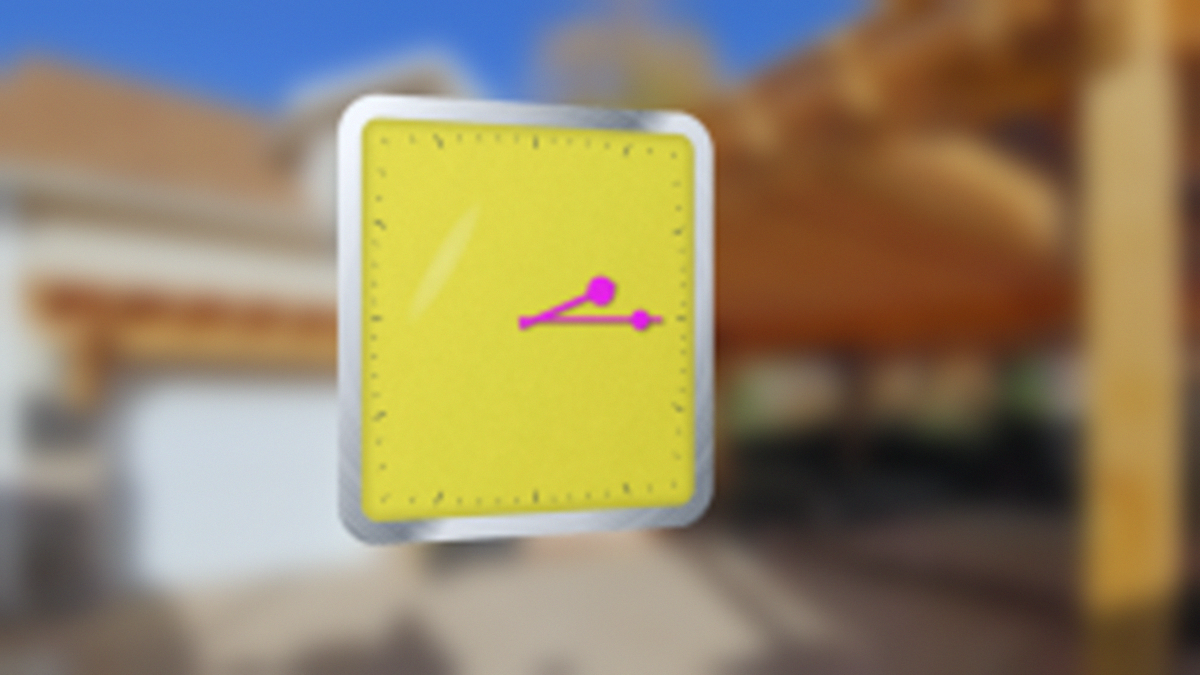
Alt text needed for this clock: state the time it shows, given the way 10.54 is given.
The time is 2.15
